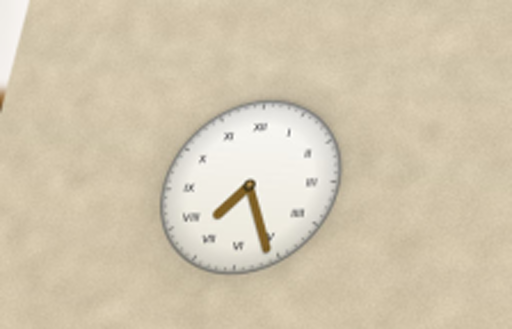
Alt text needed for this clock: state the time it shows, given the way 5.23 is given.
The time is 7.26
